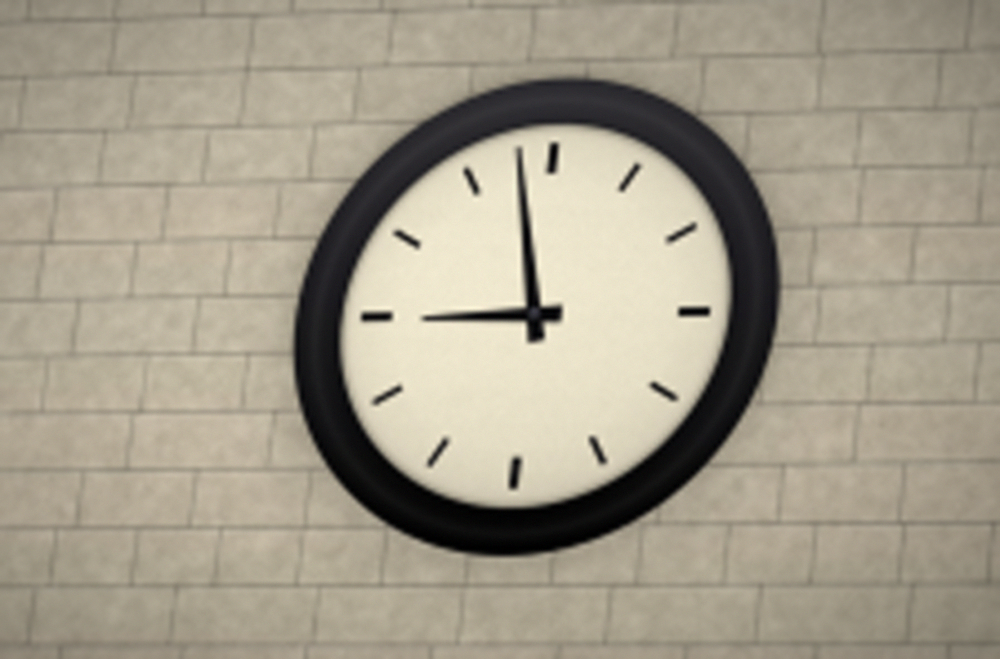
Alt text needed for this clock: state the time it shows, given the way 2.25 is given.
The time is 8.58
